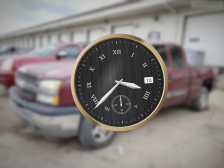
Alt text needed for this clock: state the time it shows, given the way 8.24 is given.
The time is 3.38
